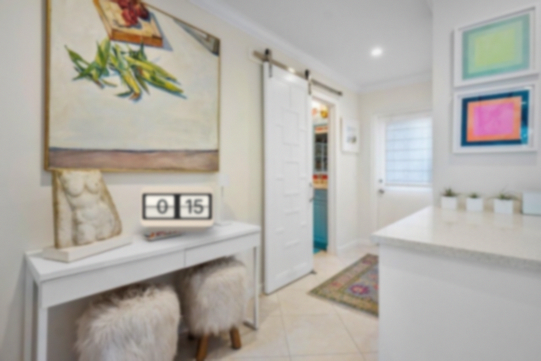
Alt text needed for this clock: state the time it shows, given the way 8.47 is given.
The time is 0.15
